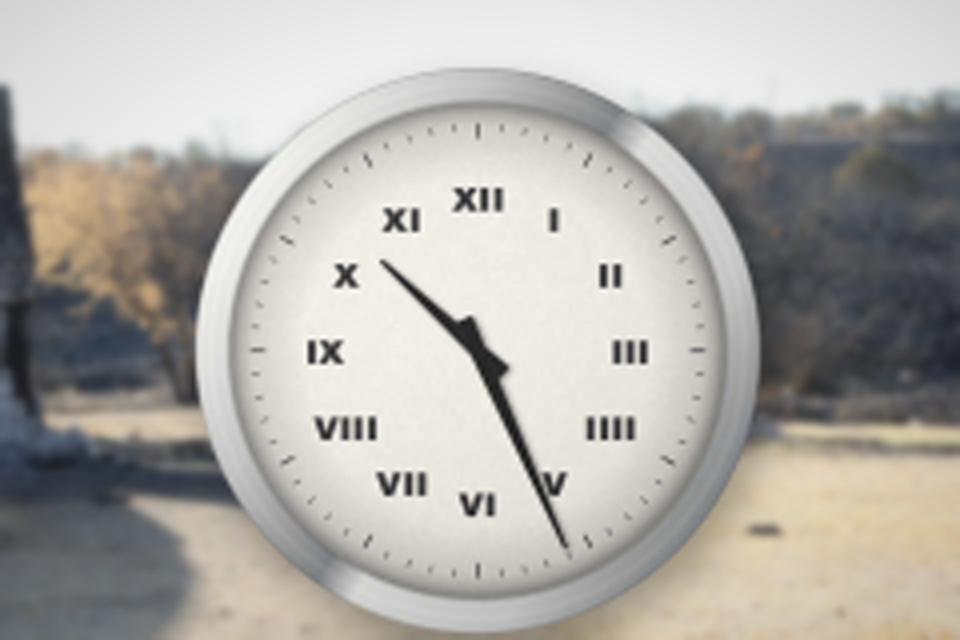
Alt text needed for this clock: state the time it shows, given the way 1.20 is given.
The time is 10.26
